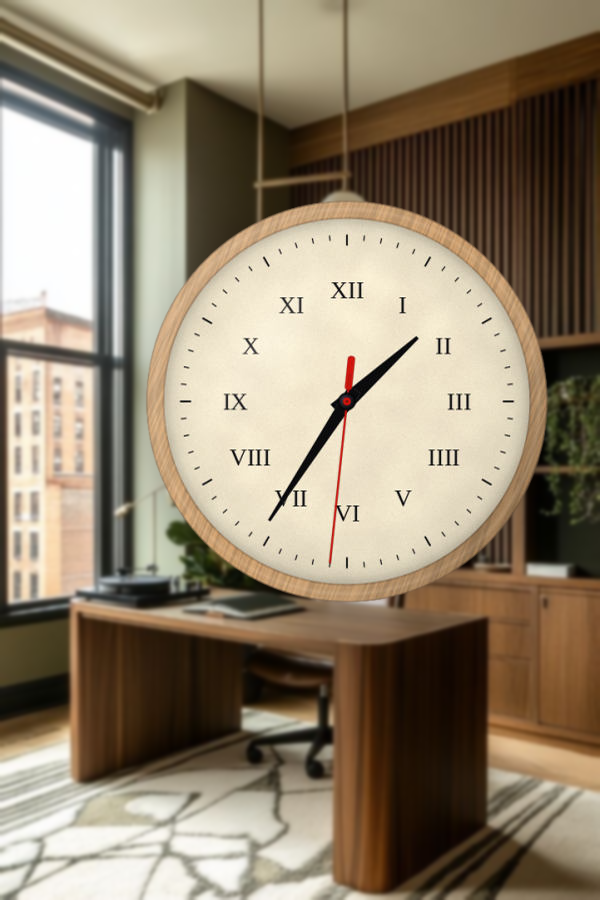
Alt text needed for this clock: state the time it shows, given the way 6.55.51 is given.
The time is 1.35.31
